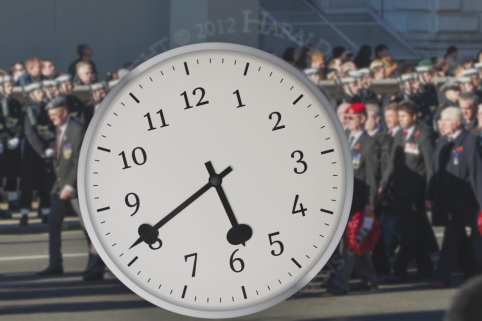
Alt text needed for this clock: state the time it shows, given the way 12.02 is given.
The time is 5.41
